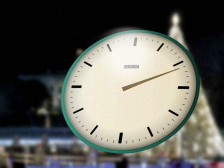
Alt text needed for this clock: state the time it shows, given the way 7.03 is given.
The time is 2.11
